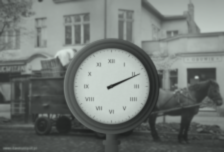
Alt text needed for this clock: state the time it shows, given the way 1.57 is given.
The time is 2.11
